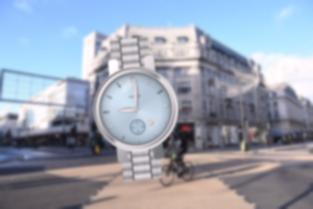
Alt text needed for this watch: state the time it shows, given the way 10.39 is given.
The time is 9.01
